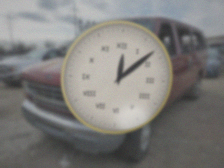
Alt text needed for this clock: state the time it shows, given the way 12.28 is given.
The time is 12.08
